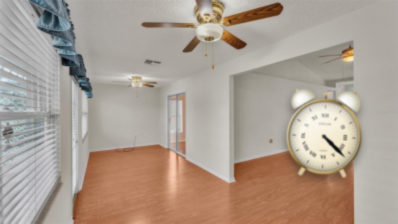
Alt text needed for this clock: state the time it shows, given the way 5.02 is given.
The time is 4.22
